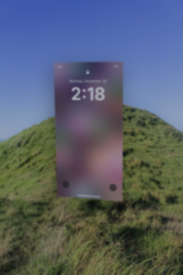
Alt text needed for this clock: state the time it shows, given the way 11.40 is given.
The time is 2.18
